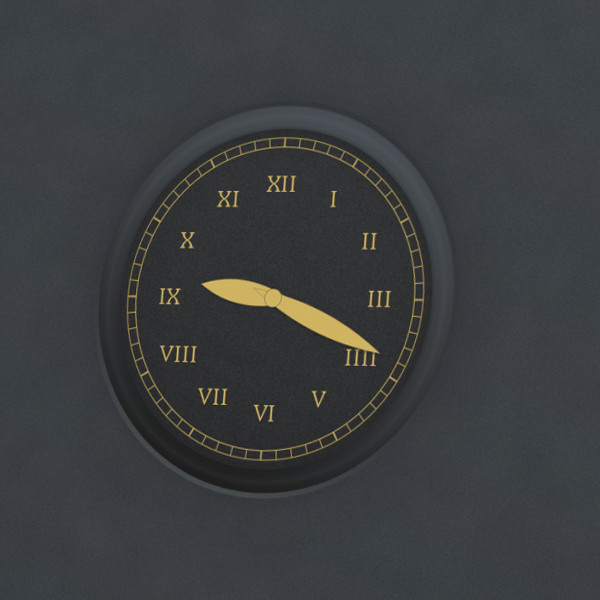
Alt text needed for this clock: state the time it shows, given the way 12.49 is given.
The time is 9.19
